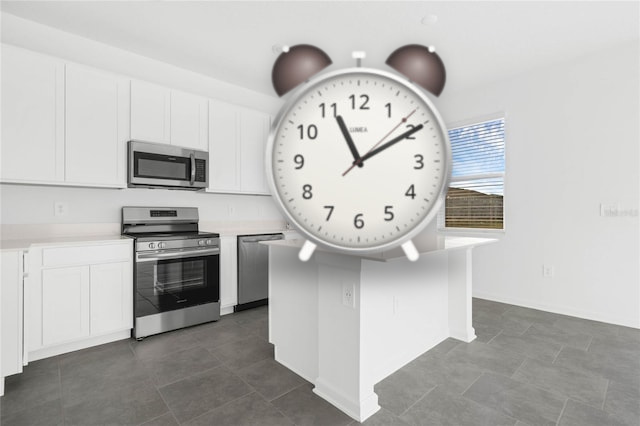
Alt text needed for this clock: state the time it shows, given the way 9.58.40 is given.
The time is 11.10.08
